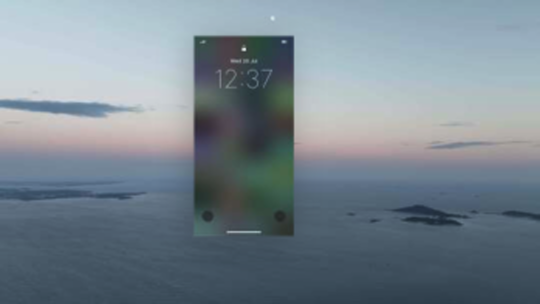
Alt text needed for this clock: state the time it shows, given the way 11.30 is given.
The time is 12.37
